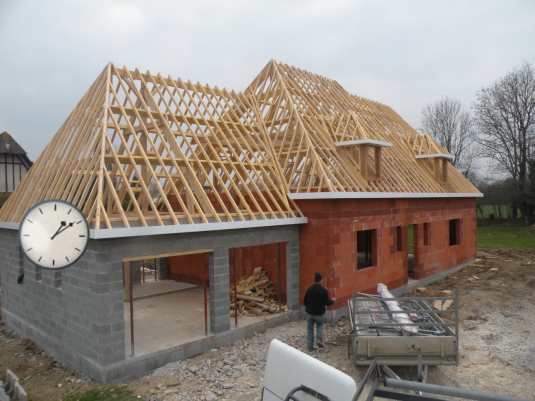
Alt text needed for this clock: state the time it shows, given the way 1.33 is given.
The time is 1.09
